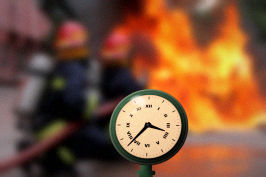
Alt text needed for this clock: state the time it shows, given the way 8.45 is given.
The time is 3.37
